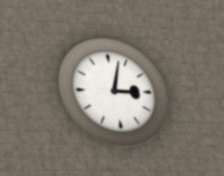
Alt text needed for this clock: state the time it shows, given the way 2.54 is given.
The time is 3.03
